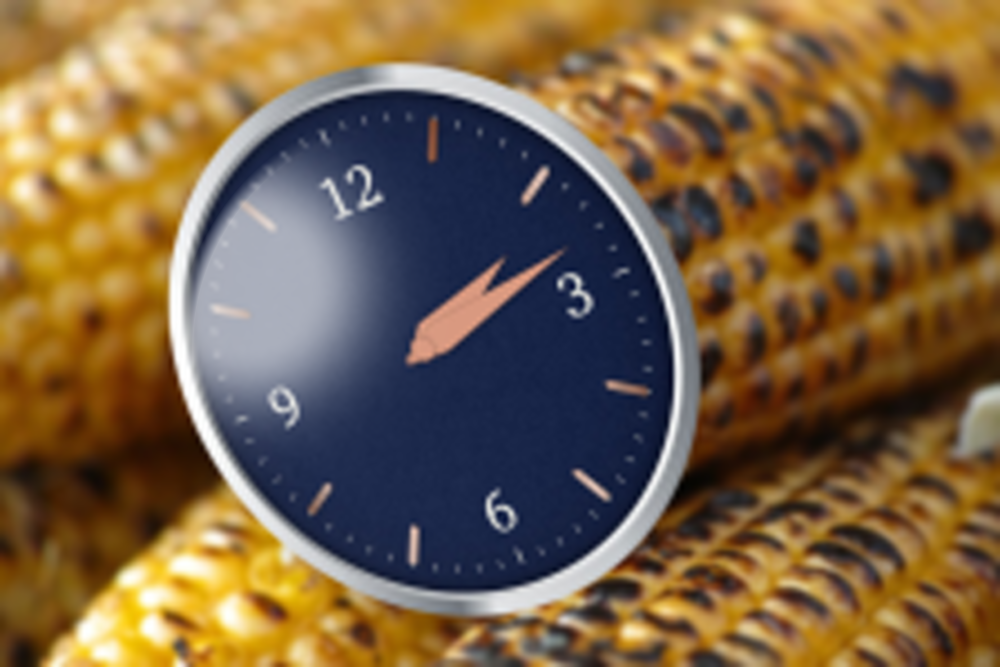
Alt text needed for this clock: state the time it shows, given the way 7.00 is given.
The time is 2.13
